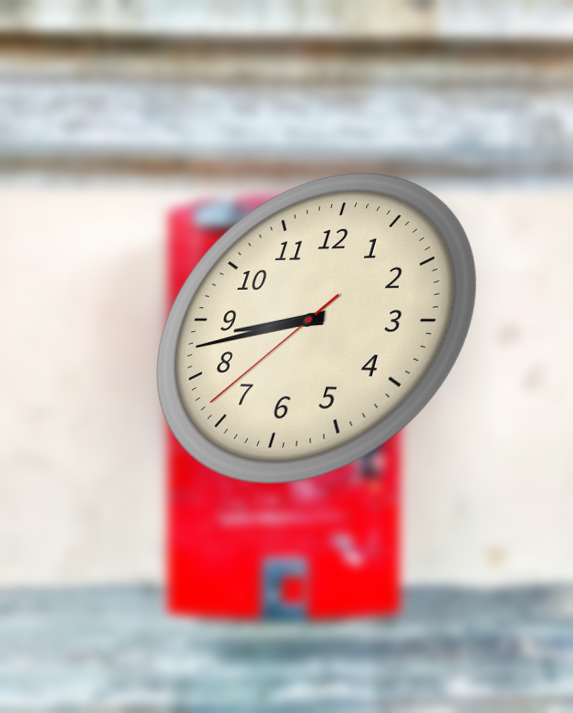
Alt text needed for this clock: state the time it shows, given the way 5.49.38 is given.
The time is 8.42.37
